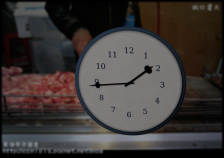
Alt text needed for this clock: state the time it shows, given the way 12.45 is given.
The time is 1.44
